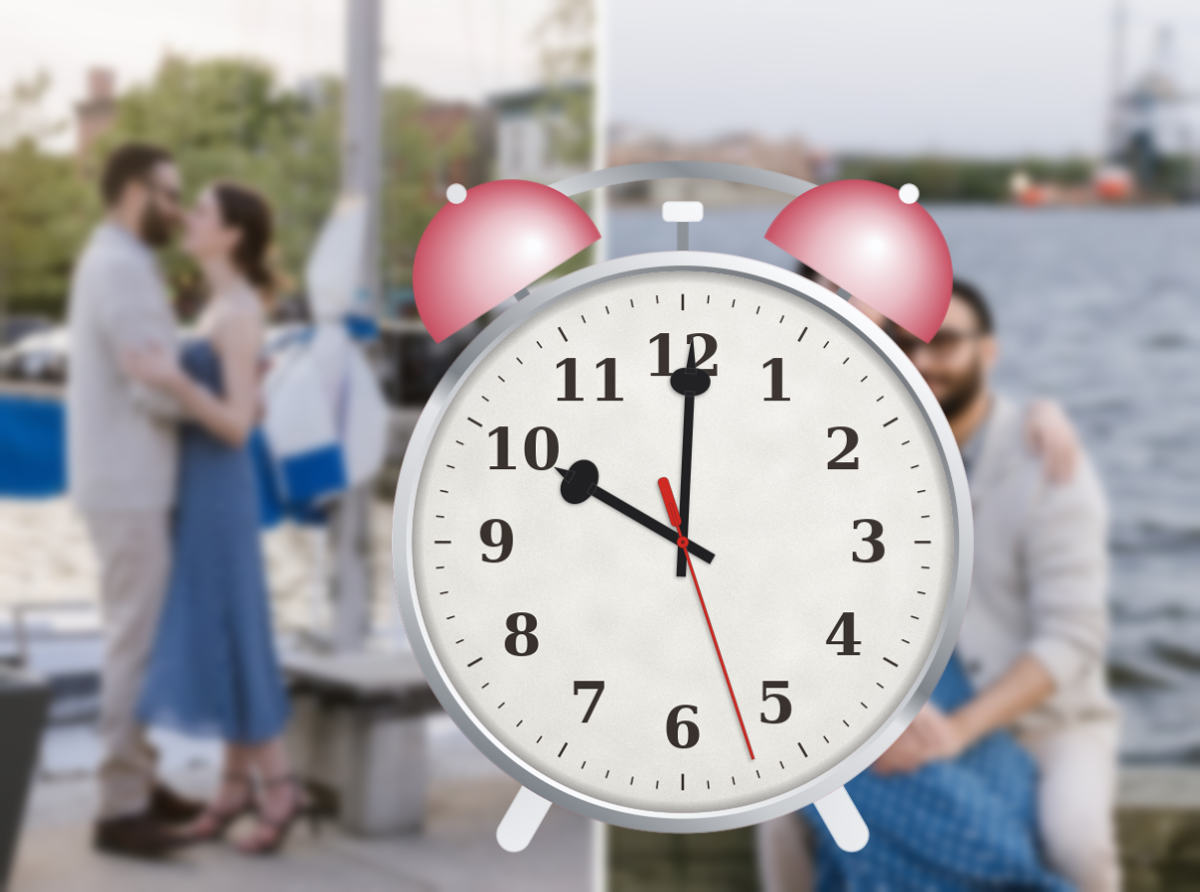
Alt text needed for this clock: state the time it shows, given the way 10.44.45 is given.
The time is 10.00.27
